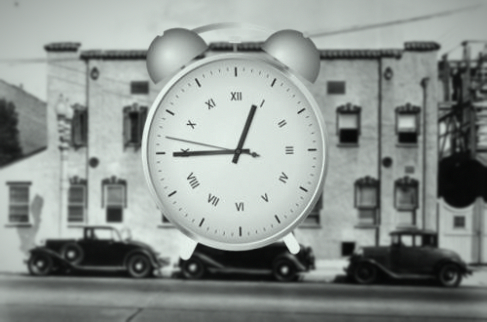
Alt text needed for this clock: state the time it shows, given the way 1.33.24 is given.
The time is 12.44.47
